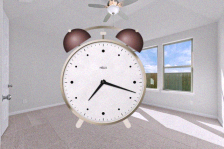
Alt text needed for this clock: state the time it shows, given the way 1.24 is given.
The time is 7.18
